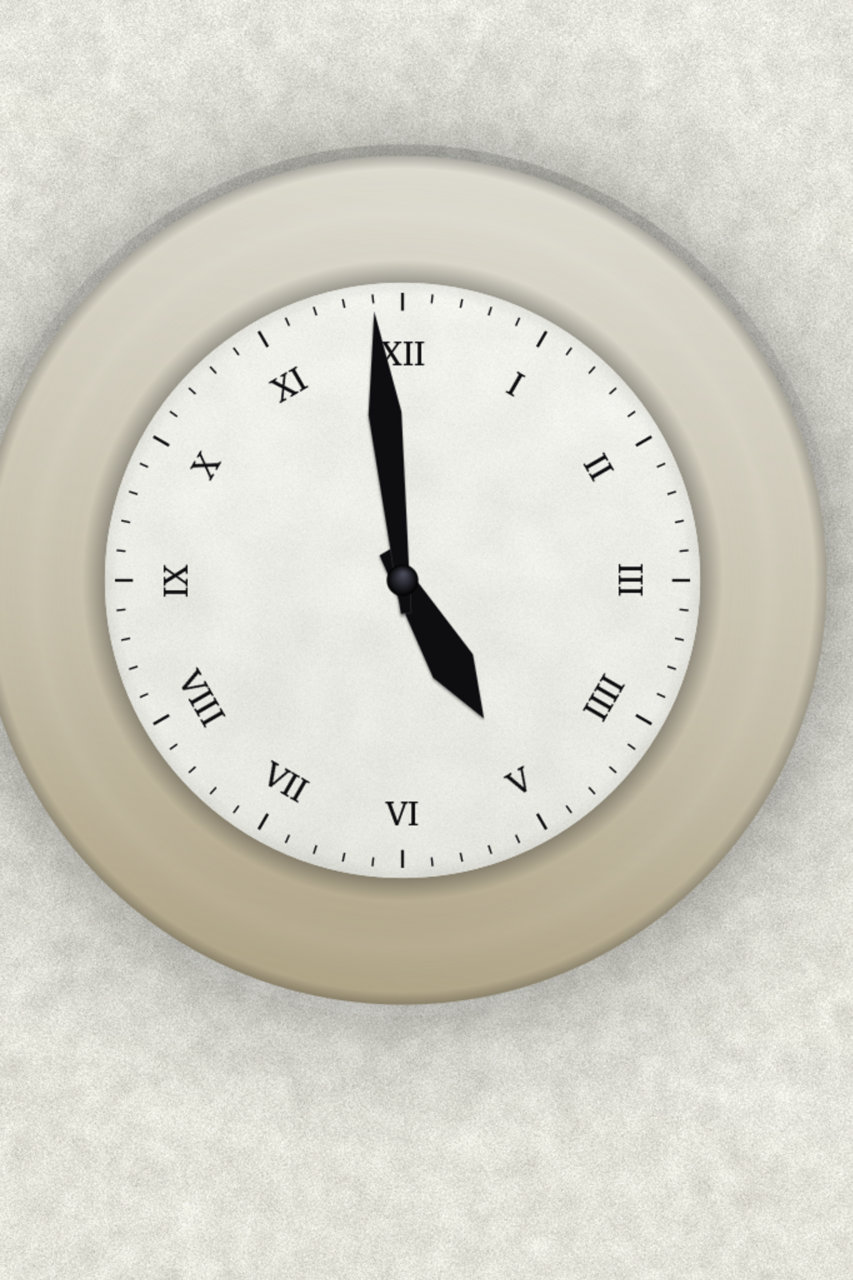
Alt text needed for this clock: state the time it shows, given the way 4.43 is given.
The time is 4.59
